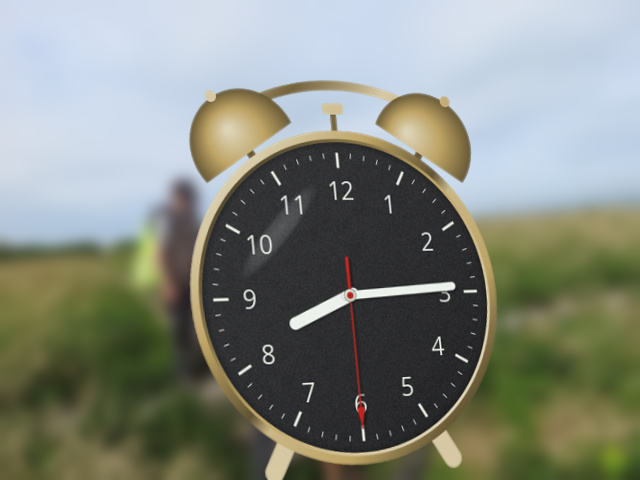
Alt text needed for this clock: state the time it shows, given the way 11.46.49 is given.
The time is 8.14.30
